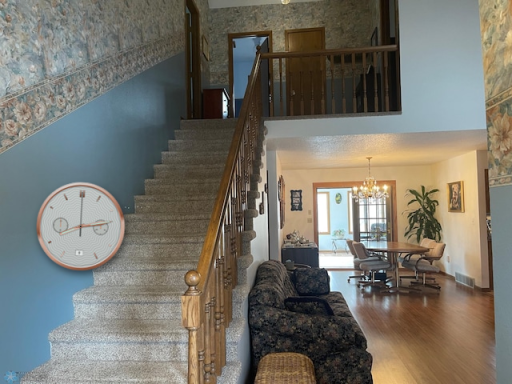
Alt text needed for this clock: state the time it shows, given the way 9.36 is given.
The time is 8.13
